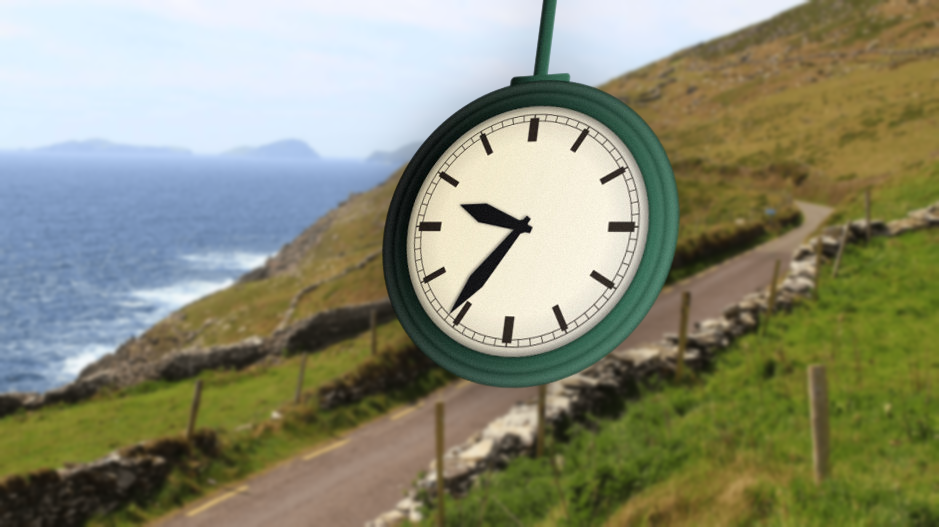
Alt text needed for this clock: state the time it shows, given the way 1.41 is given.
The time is 9.36
